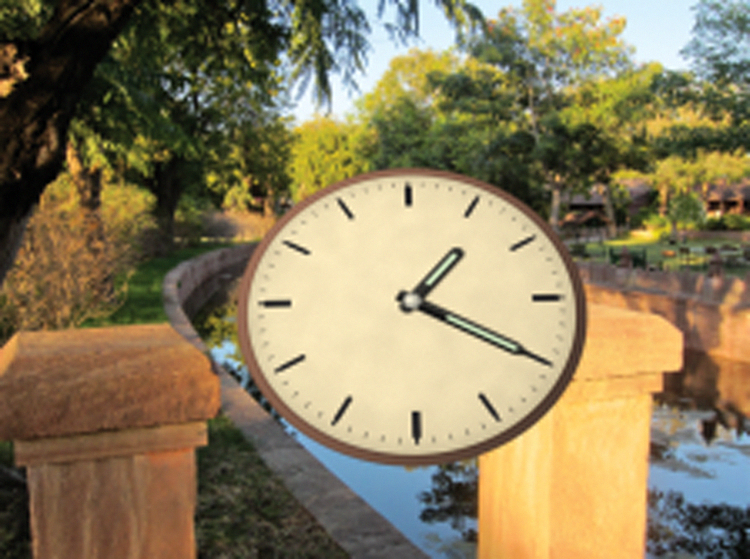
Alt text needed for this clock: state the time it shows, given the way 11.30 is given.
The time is 1.20
